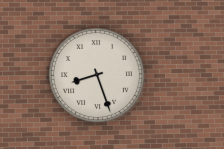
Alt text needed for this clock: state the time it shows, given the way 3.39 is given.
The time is 8.27
